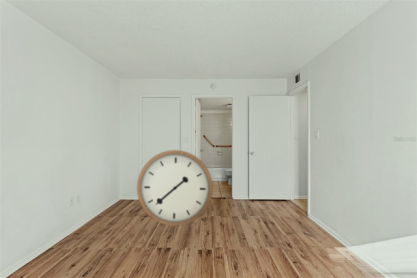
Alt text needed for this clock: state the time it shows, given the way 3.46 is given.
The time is 1.38
